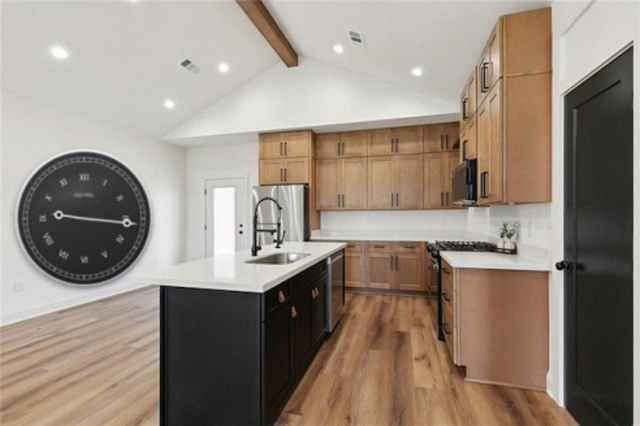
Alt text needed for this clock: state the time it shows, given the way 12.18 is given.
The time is 9.16
